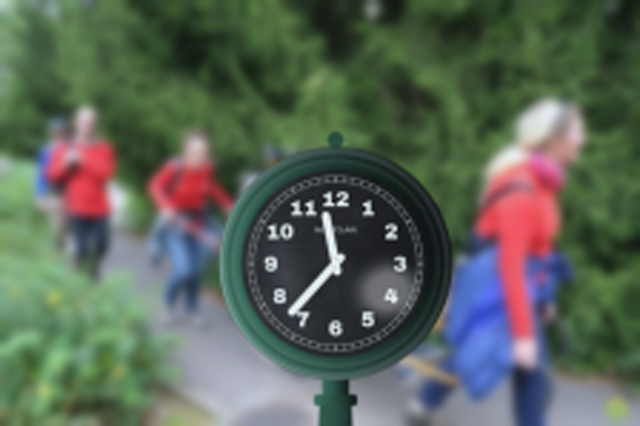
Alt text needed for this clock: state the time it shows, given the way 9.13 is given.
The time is 11.37
